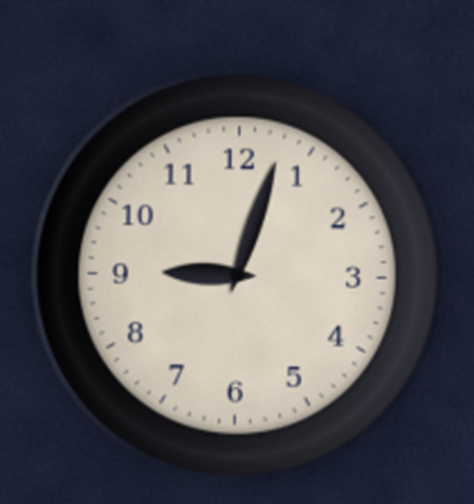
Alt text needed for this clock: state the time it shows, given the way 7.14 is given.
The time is 9.03
